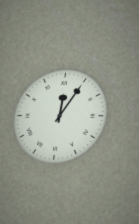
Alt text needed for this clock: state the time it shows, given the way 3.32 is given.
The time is 12.05
